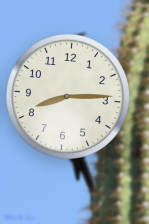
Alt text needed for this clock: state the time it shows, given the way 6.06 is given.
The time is 8.14
